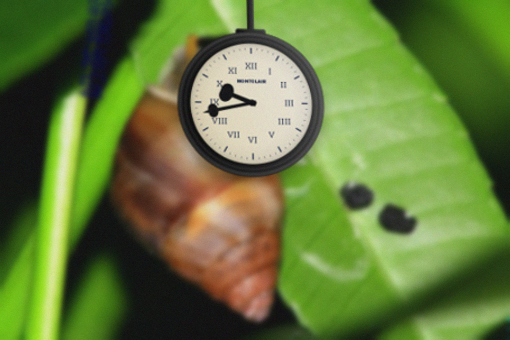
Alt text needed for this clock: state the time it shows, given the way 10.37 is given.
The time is 9.43
